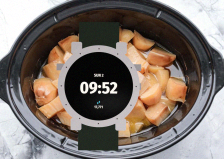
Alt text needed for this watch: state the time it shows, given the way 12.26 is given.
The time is 9.52
